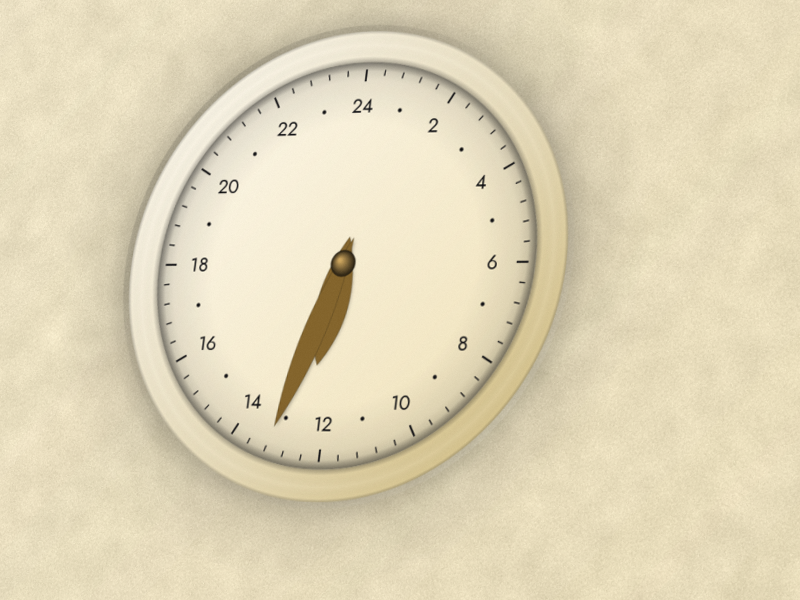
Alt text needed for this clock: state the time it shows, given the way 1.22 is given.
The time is 12.33
